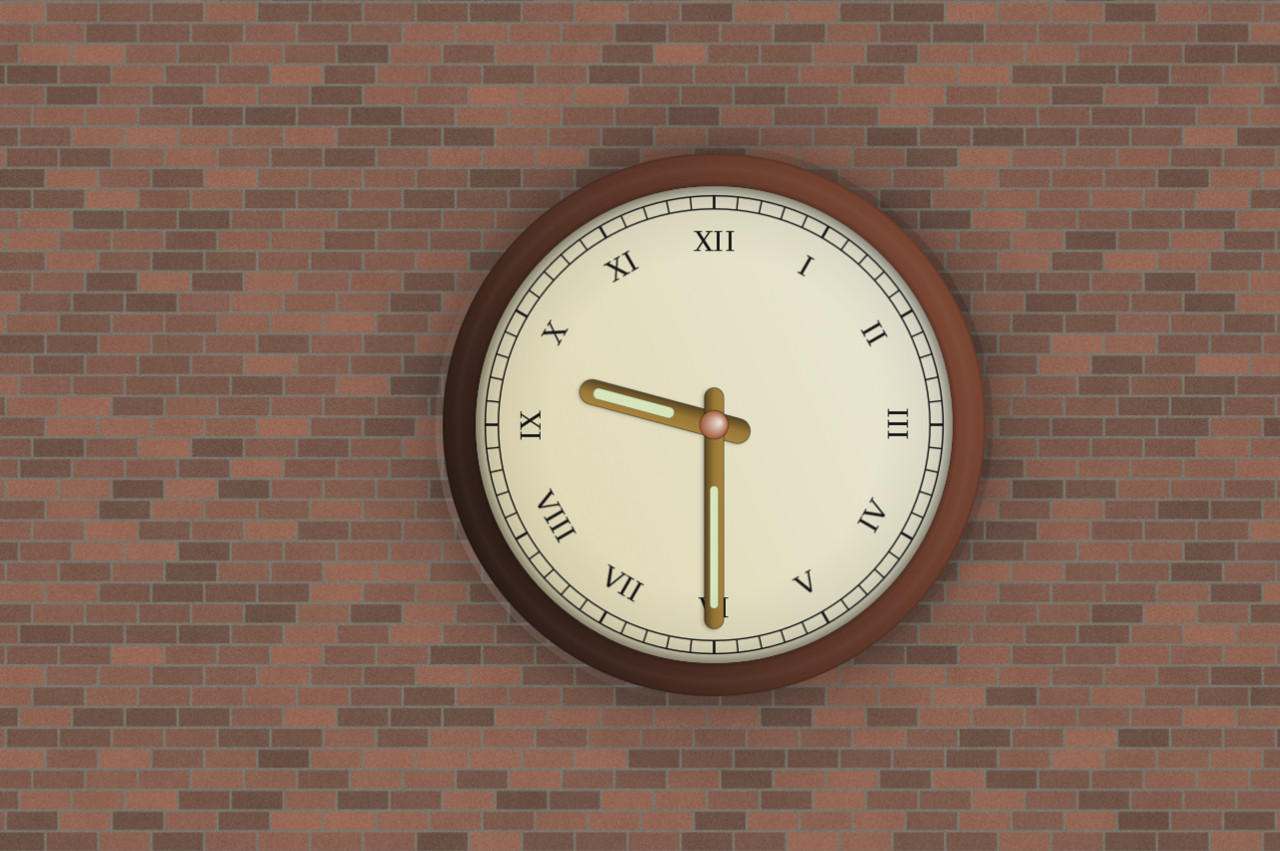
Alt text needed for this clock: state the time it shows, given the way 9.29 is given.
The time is 9.30
